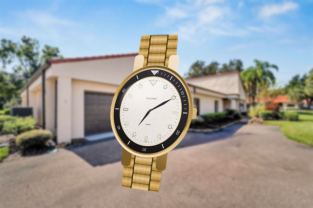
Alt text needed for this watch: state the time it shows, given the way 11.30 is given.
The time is 7.10
